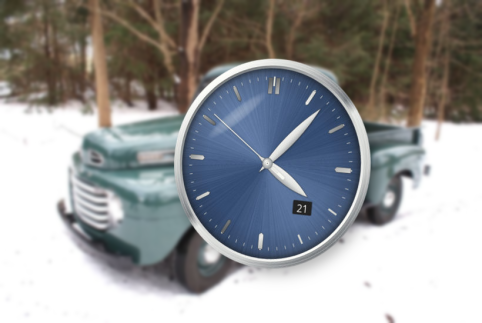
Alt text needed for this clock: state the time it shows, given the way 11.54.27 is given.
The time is 4.06.51
